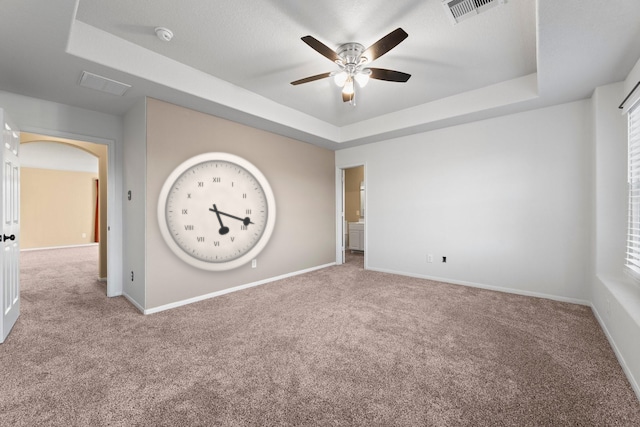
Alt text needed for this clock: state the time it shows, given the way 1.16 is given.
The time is 5.18
